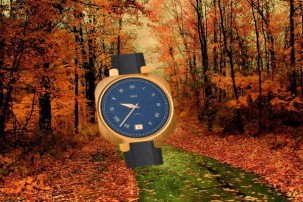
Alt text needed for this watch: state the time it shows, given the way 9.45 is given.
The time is 9.37
